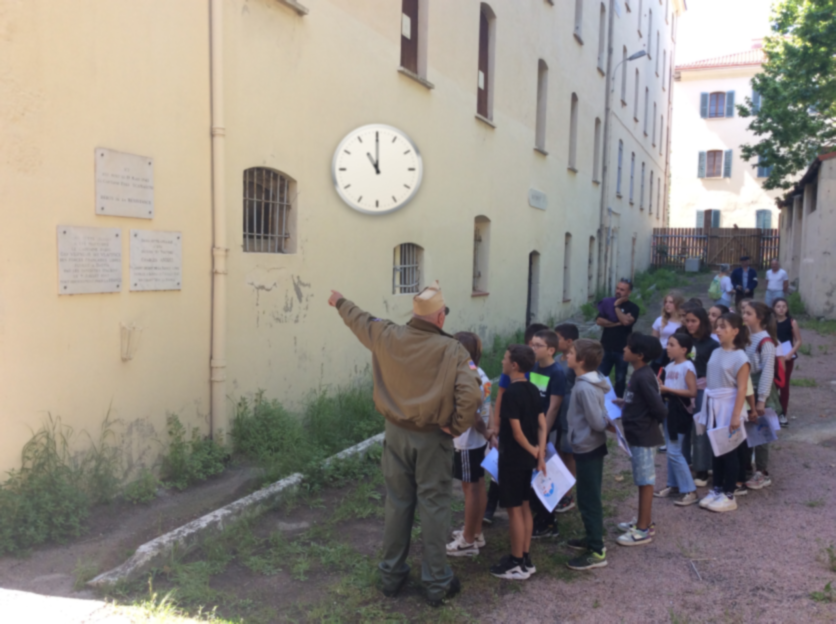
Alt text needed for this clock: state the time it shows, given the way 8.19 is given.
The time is 11.00
